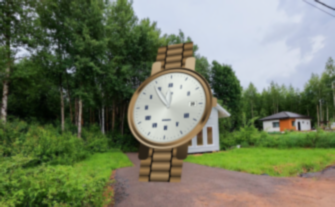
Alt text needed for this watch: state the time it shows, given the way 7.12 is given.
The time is 11.54
